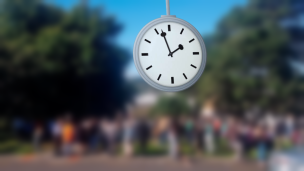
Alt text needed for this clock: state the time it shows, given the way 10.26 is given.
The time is 1.57
